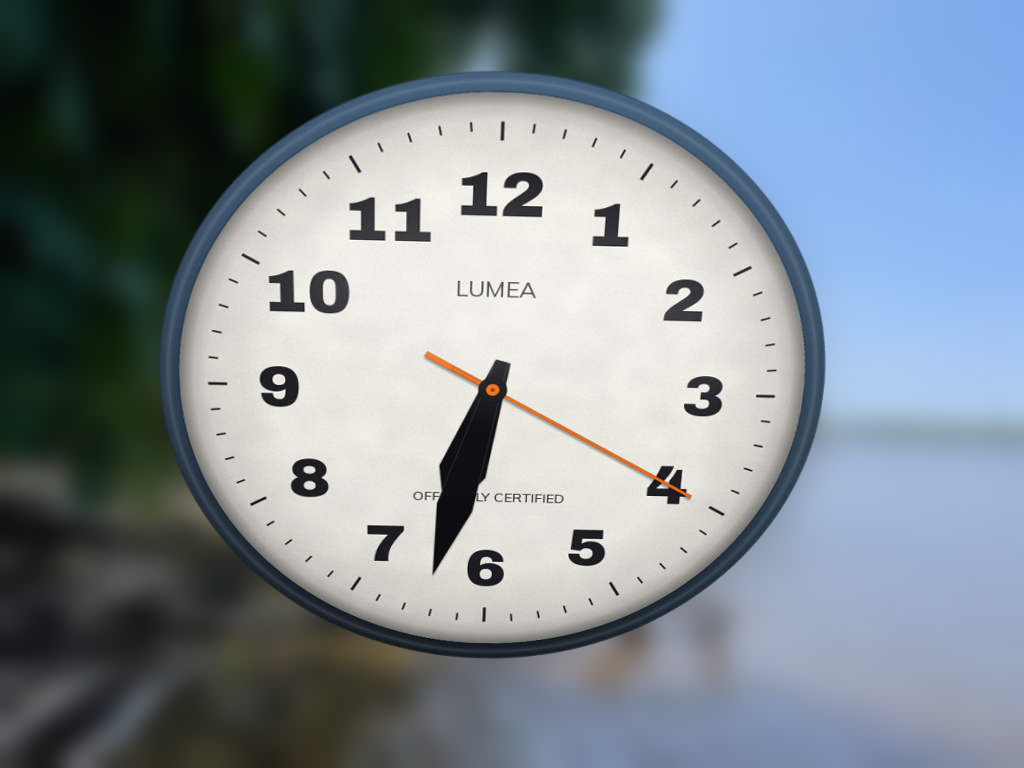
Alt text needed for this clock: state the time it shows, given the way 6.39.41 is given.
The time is 6.32.20
